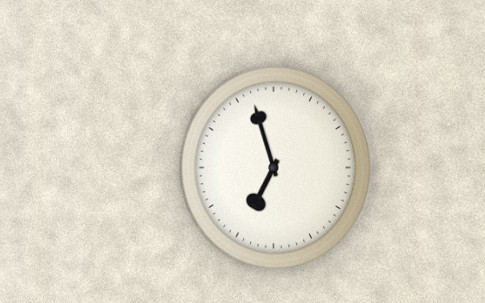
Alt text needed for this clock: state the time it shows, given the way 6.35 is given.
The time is 6.57
